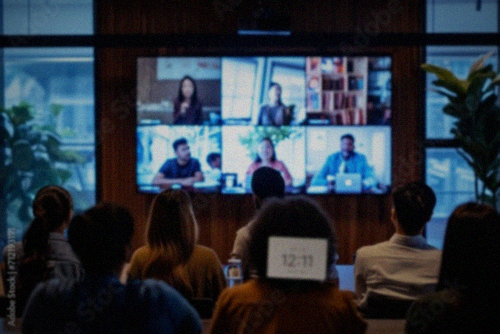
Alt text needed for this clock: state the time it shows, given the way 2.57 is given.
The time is 12.11
